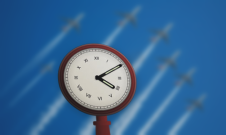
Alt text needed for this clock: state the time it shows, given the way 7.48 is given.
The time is 4.10
